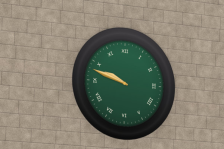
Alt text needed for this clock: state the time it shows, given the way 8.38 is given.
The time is 9.48
